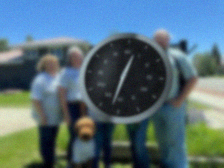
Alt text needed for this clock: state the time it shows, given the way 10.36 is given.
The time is 12.32
